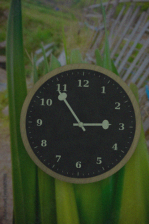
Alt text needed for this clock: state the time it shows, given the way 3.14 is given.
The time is 2.54
